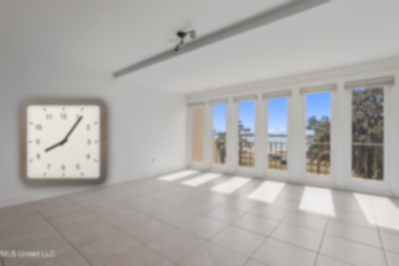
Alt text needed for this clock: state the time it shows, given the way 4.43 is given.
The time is 8.06
